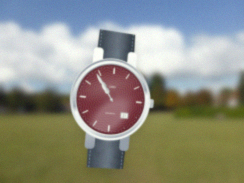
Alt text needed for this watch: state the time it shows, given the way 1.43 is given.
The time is 10.54
